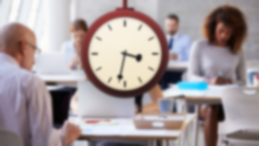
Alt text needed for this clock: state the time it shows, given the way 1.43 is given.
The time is 3.32
